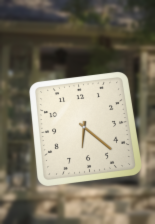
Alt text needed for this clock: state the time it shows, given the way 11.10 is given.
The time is 6.23
